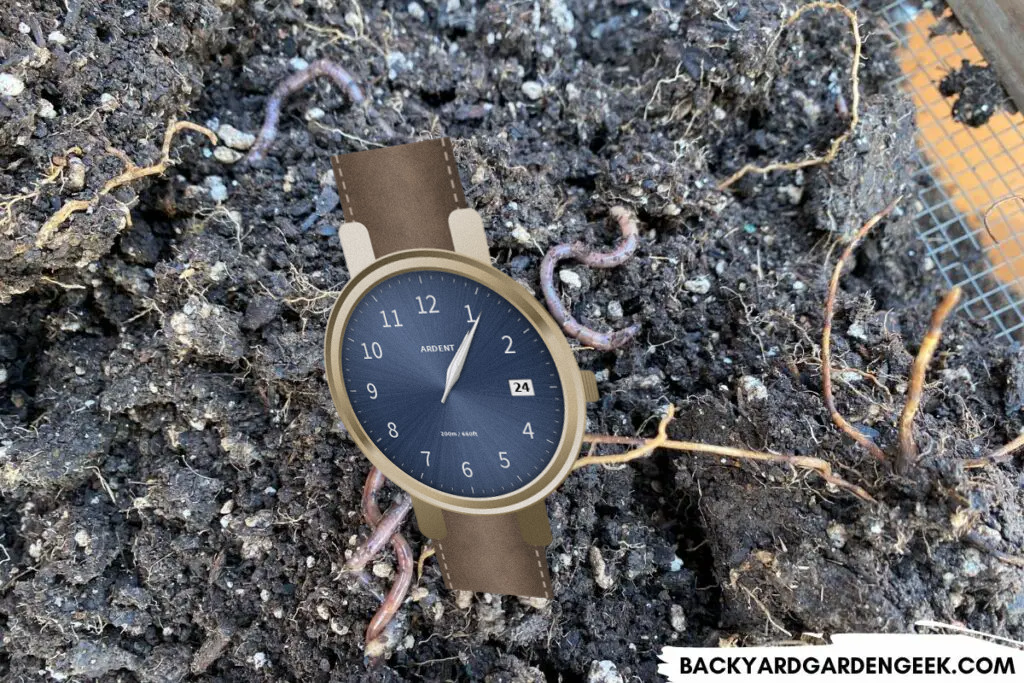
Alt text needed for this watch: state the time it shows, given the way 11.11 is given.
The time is 1.06
